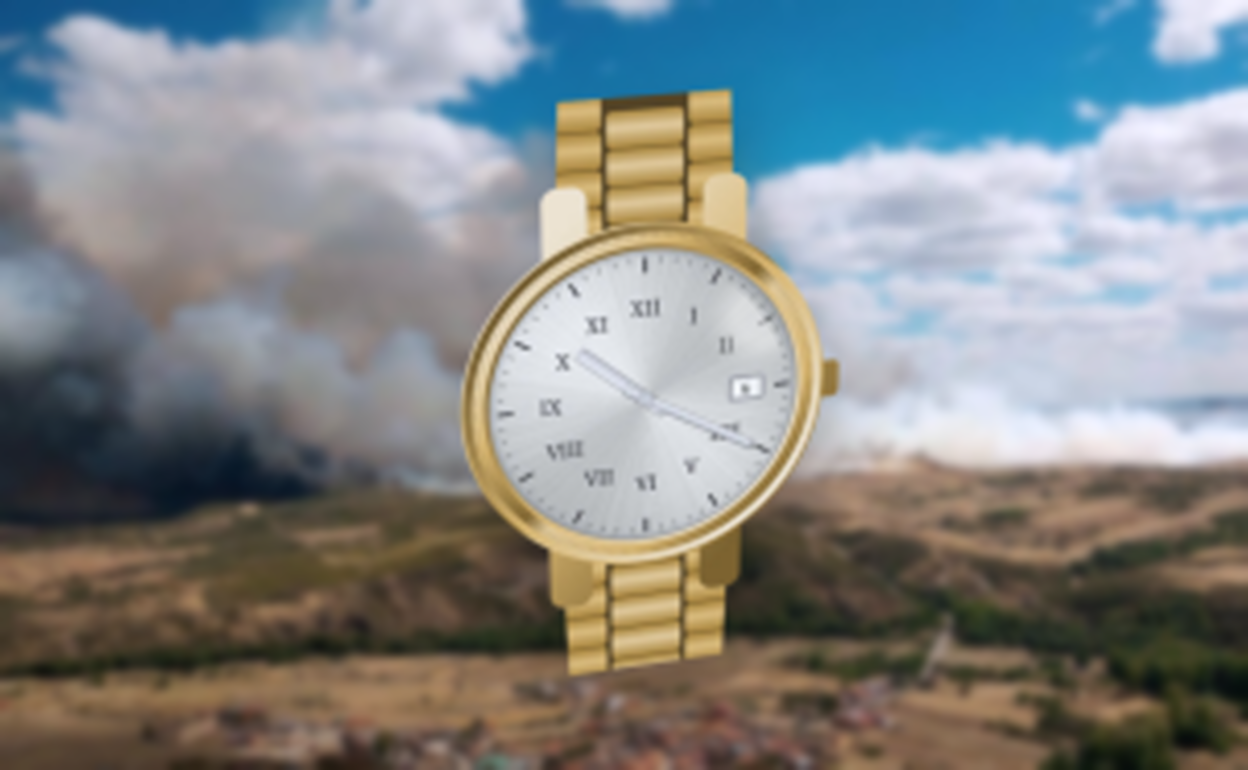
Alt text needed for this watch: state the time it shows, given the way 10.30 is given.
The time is 10.20
